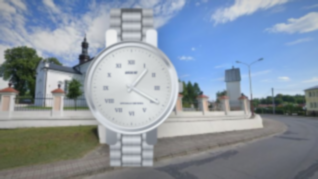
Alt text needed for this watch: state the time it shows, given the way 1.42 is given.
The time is 1.20
